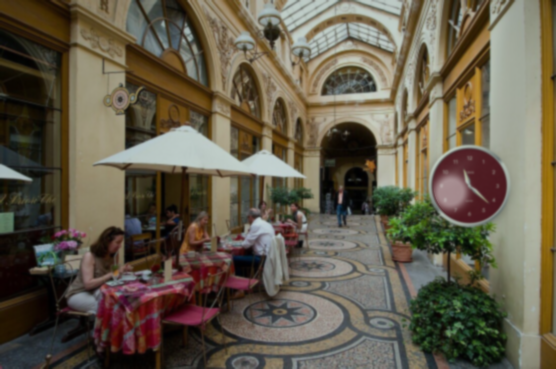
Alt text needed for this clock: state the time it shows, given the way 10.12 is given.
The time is 11.22
